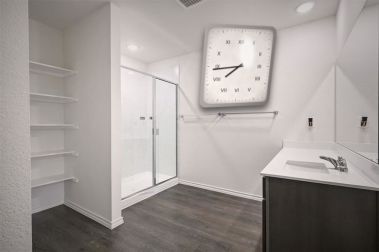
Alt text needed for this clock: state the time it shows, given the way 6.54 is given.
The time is 7.44
